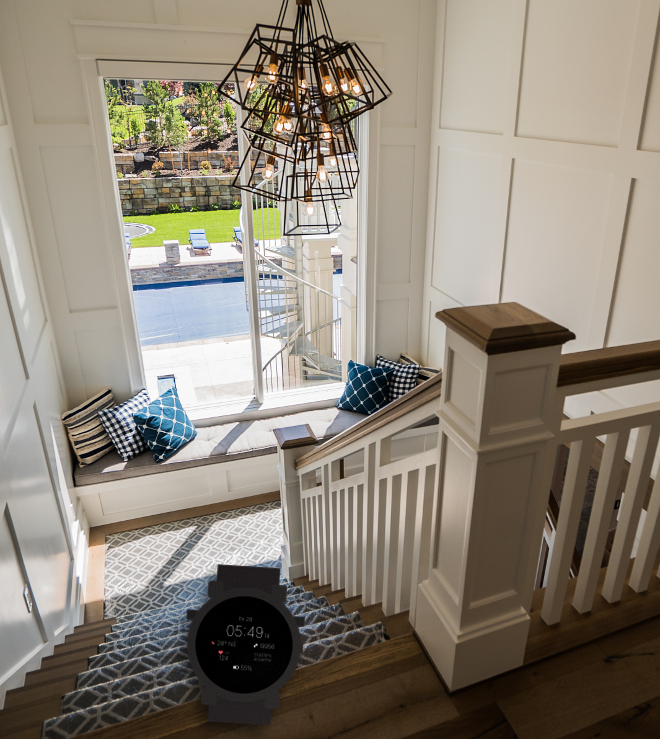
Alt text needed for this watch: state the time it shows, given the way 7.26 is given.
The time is 5.49
